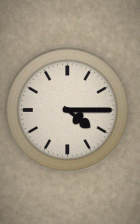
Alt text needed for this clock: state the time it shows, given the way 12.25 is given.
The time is 4.15
